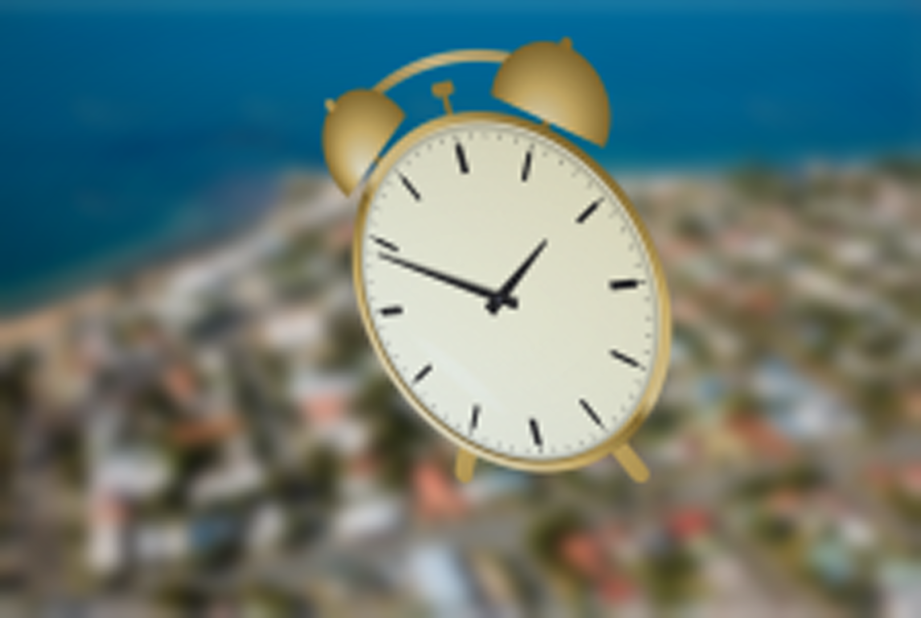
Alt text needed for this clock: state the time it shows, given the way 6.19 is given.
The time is 1.49
